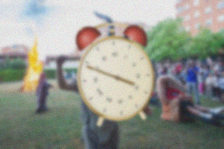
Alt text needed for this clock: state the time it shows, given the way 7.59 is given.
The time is 3.49
